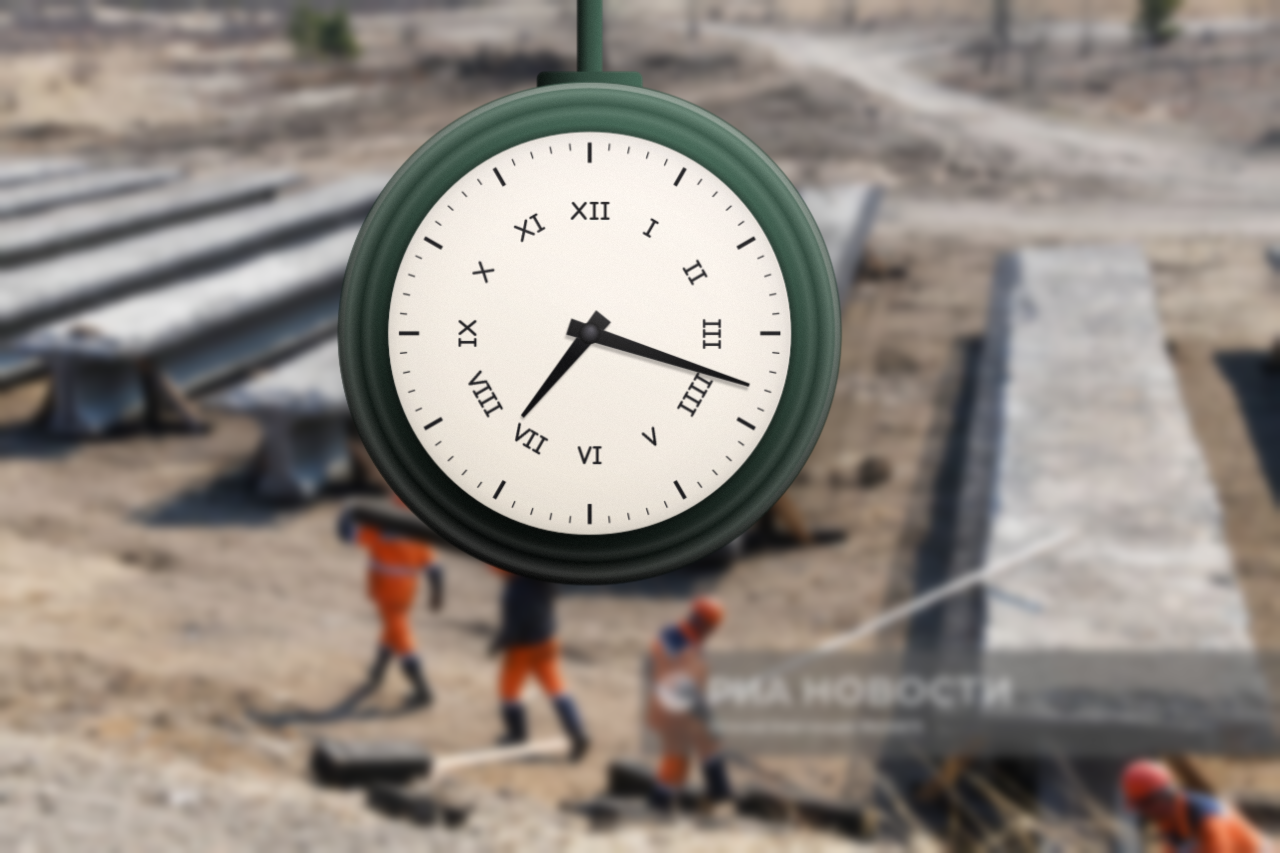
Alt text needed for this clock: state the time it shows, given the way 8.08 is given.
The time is 7.18
